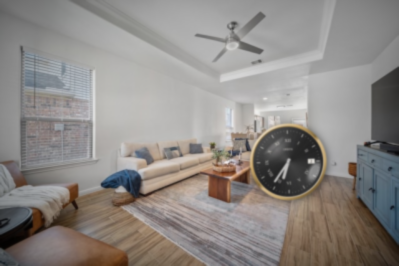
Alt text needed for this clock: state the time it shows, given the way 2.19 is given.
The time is 6.36
